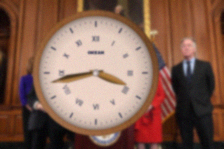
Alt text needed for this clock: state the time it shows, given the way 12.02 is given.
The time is 3.43
